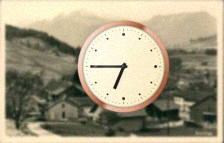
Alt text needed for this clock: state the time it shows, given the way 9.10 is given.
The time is 6.45
